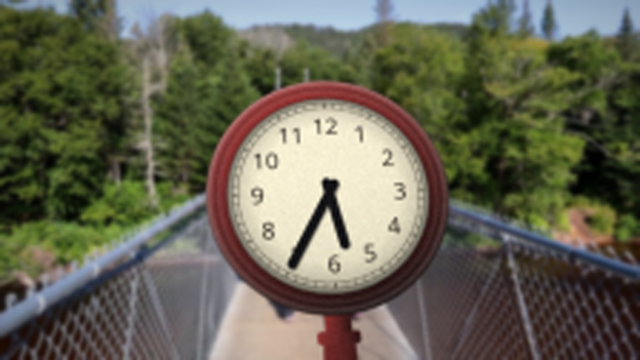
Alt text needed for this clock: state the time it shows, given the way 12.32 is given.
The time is 5.35
